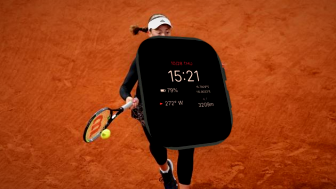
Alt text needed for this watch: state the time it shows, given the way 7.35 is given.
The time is 15.21
